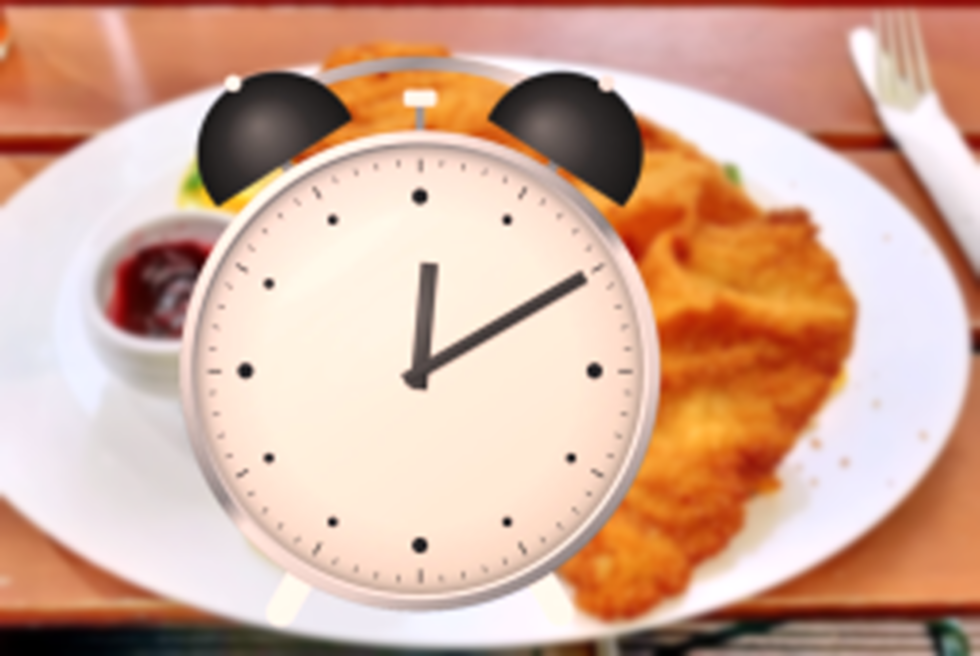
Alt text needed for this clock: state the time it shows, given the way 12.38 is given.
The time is 12.10
